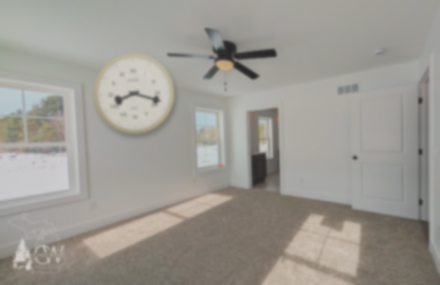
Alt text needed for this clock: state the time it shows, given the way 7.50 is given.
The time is 8.18
